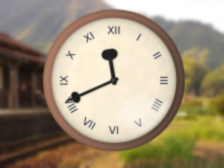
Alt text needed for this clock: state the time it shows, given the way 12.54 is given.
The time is 11.41
